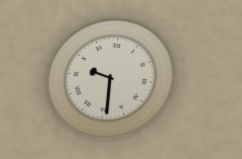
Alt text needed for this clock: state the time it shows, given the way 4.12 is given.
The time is 9.29
